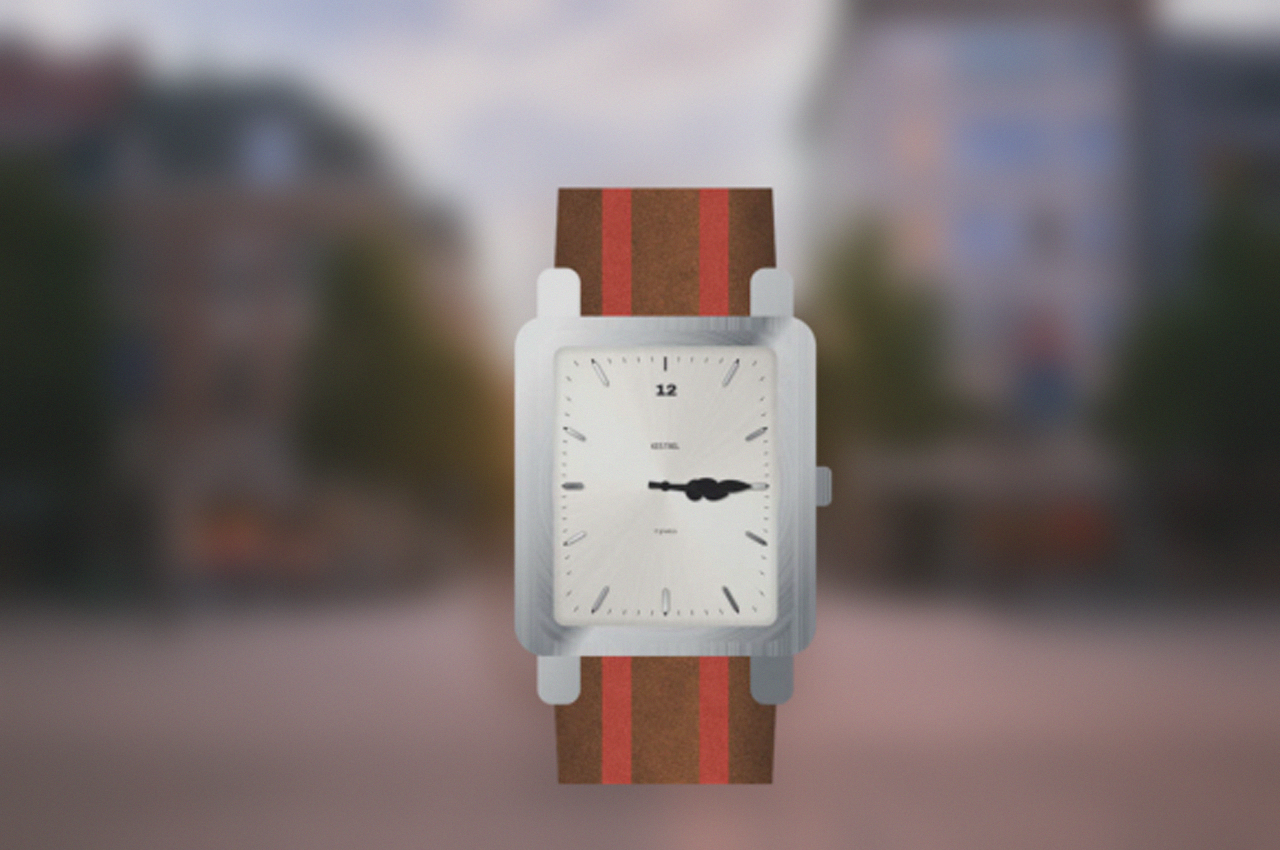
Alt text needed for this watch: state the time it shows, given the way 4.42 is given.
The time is 3.15
